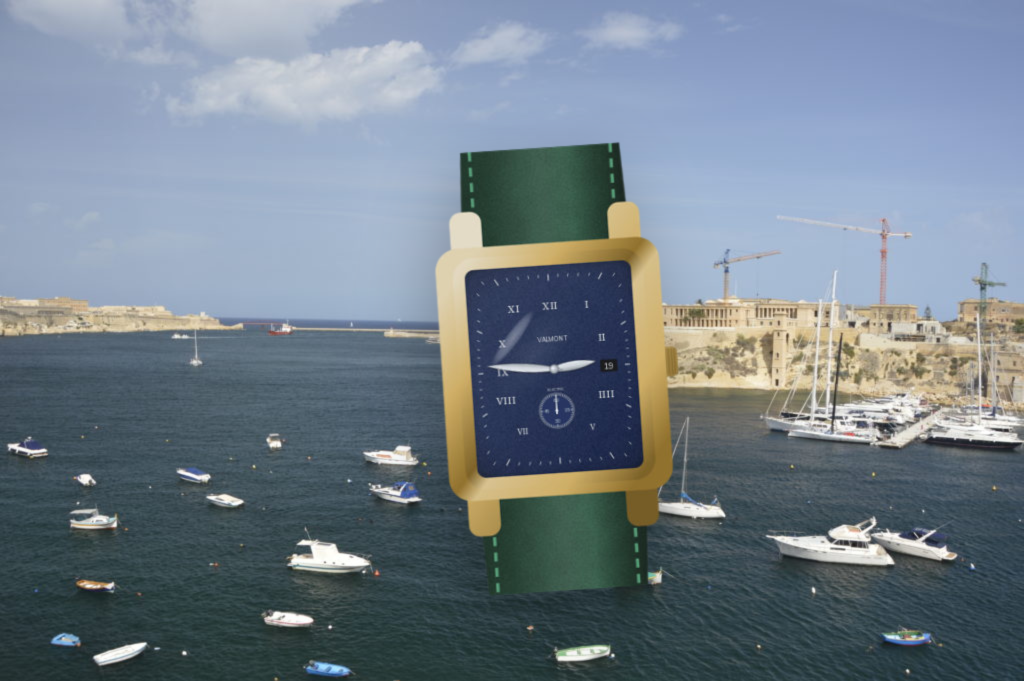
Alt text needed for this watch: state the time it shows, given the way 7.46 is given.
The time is 2.46
